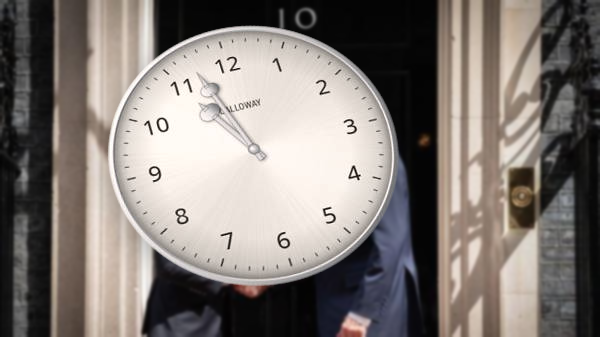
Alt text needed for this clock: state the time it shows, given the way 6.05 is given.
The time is 10.57
